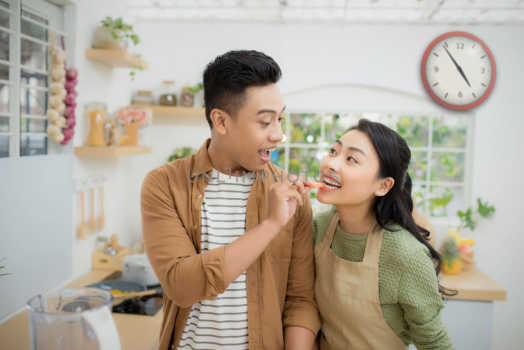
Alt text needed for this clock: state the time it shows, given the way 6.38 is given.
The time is 4.54
